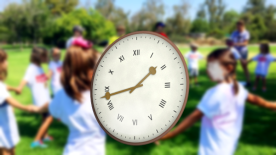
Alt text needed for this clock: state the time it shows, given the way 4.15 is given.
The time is 1.43
